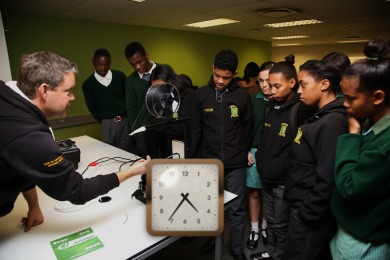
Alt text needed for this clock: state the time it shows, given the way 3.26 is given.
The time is 4.36
